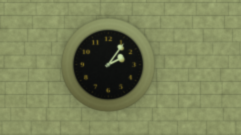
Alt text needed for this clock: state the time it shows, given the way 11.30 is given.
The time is 2.06
